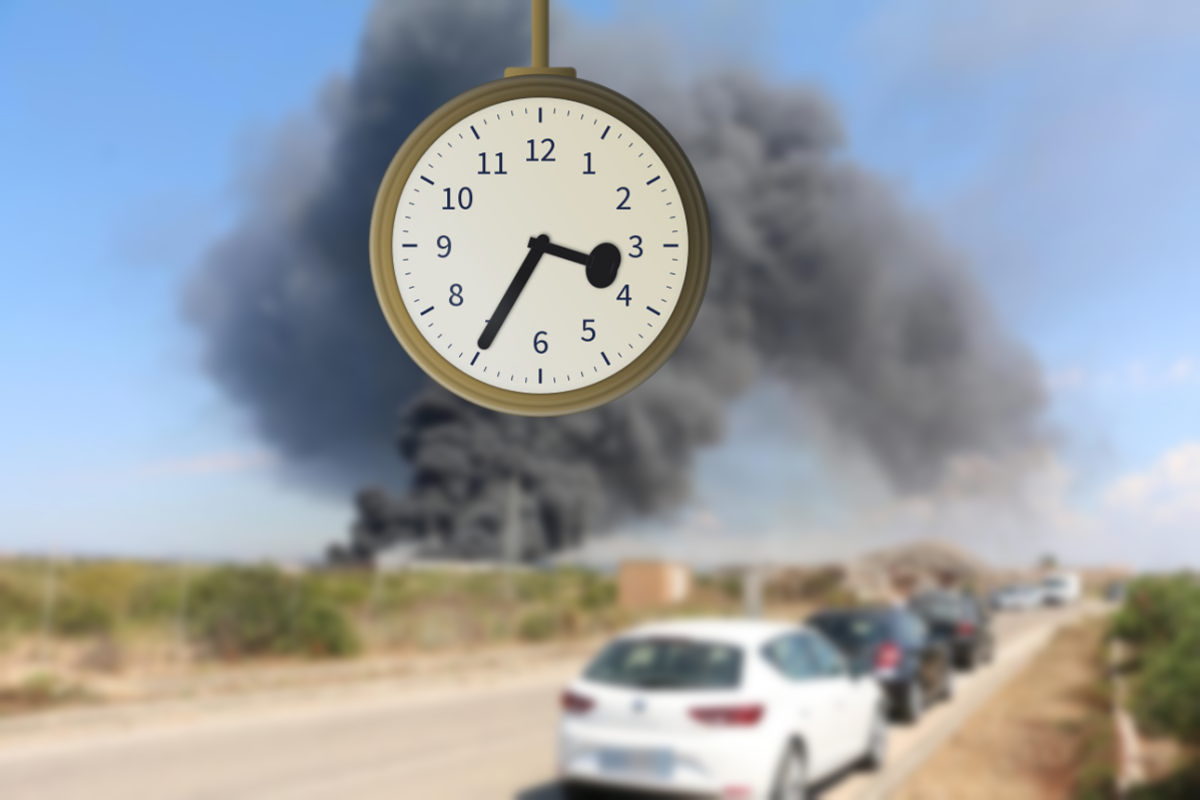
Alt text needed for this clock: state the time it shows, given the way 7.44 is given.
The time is 3.35
